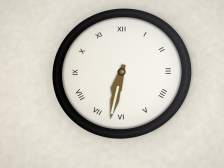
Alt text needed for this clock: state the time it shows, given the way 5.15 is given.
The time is 6.32
